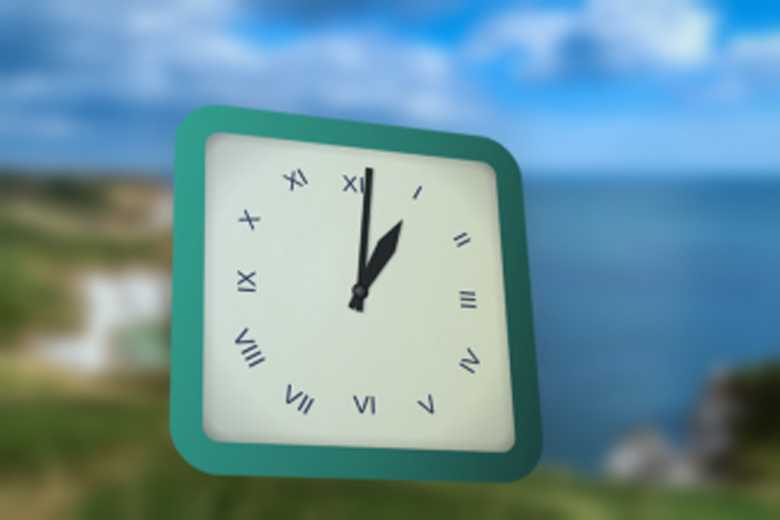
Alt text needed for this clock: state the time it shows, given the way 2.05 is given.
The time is 1.01
